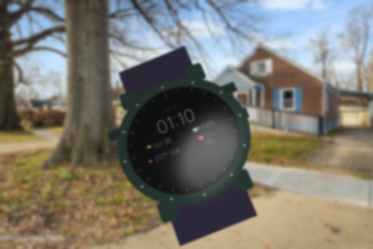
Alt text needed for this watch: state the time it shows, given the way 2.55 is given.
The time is 1.10
